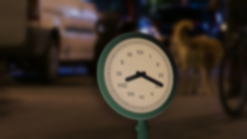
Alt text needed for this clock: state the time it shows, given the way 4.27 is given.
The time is 8.19
